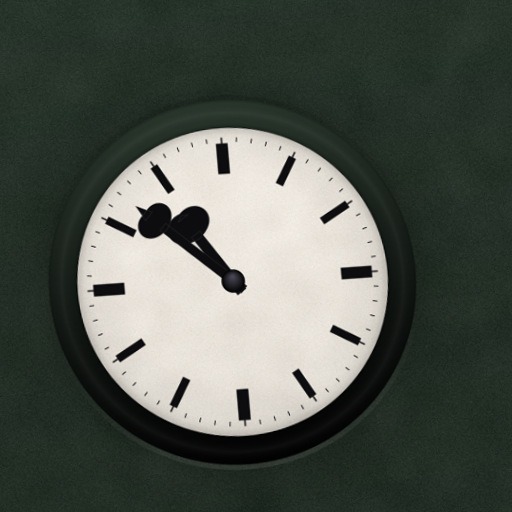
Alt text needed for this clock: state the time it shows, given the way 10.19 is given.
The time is 10.52
